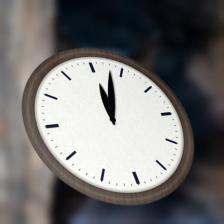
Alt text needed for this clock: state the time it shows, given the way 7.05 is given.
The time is 12.03
